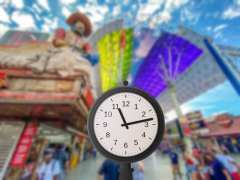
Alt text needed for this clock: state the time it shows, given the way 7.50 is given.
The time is 11.13
